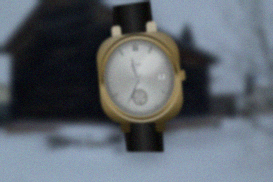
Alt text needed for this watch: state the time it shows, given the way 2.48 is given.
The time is 11.35
